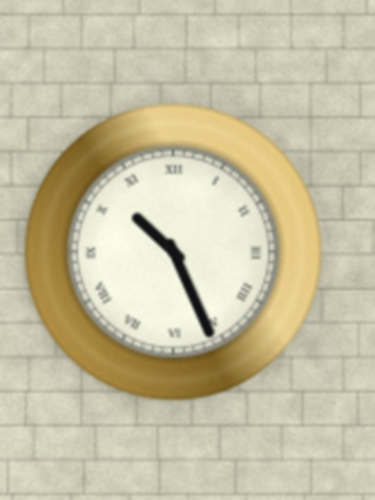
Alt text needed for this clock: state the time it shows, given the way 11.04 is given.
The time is 10.26
